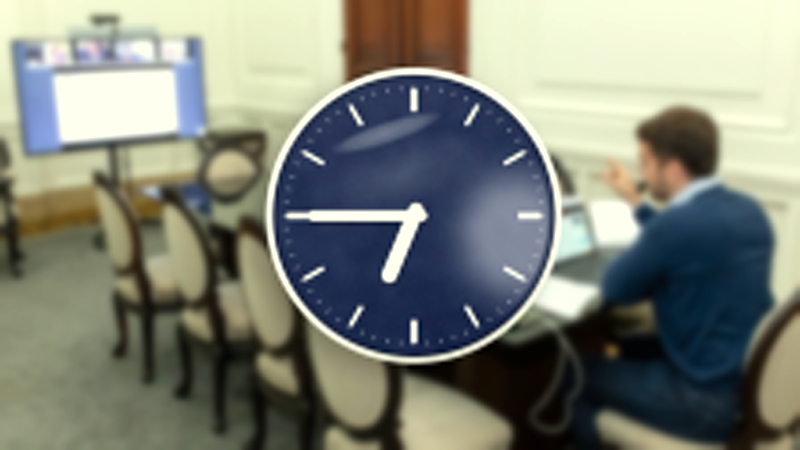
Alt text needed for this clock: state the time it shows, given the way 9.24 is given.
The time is 6.45
